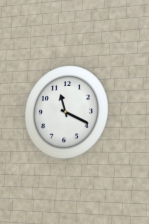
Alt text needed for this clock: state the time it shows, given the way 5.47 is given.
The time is 11.19
